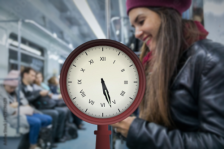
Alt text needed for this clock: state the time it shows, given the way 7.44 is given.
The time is 5.27
